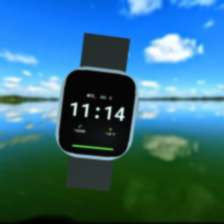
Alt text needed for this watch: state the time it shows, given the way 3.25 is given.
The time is 11.14
